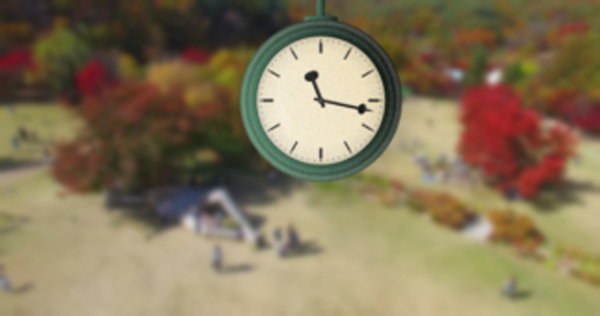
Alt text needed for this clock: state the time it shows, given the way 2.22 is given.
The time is 11.17
